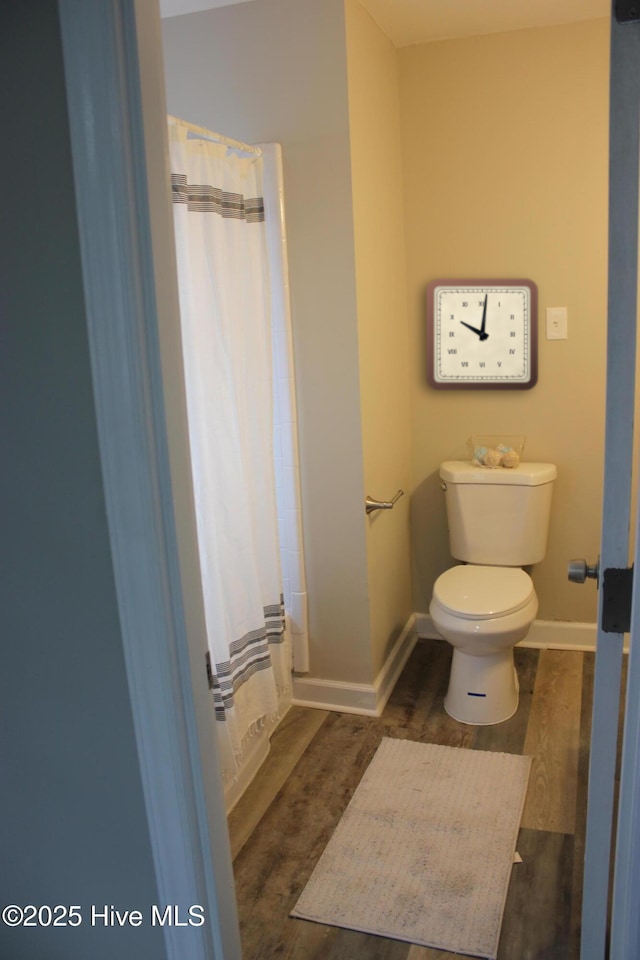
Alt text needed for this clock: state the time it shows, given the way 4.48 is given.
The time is 10.01
